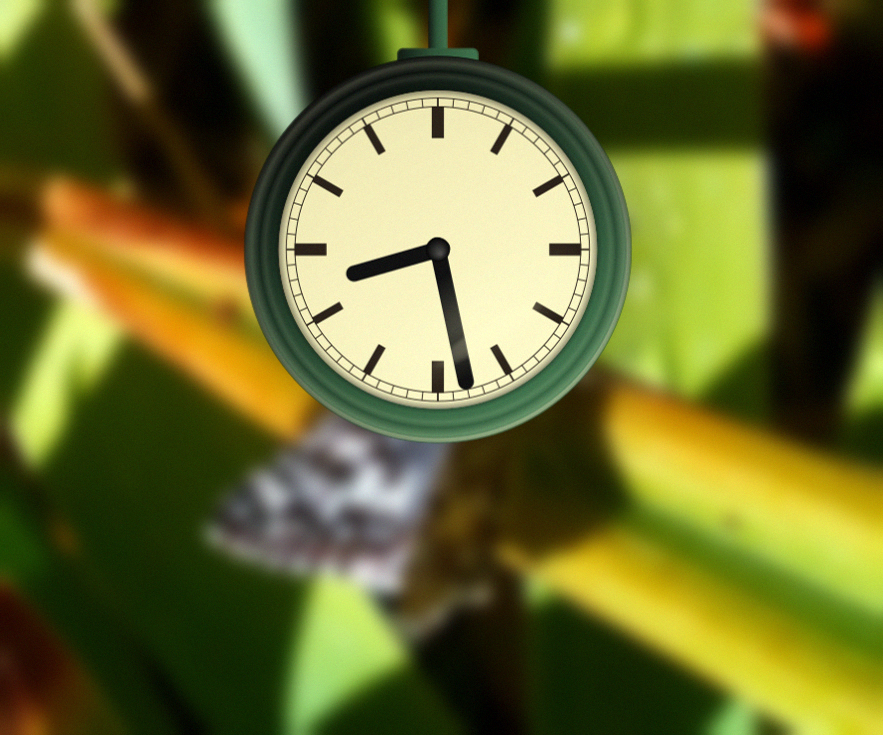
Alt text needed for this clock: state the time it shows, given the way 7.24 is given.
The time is 8.28
